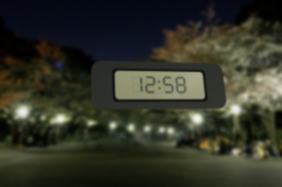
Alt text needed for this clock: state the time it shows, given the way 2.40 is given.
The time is 12.58
